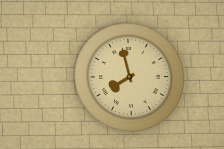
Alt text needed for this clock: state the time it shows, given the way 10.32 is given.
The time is 7.58
